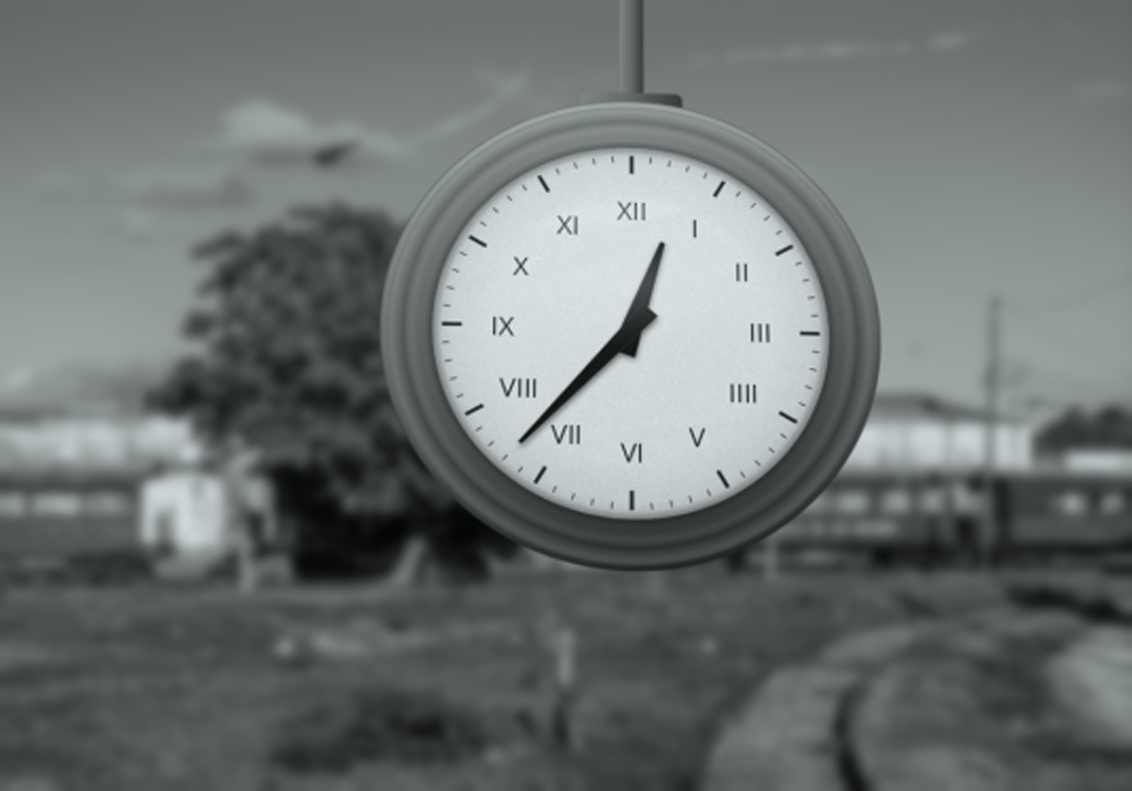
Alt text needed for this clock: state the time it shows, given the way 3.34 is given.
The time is 12.37
